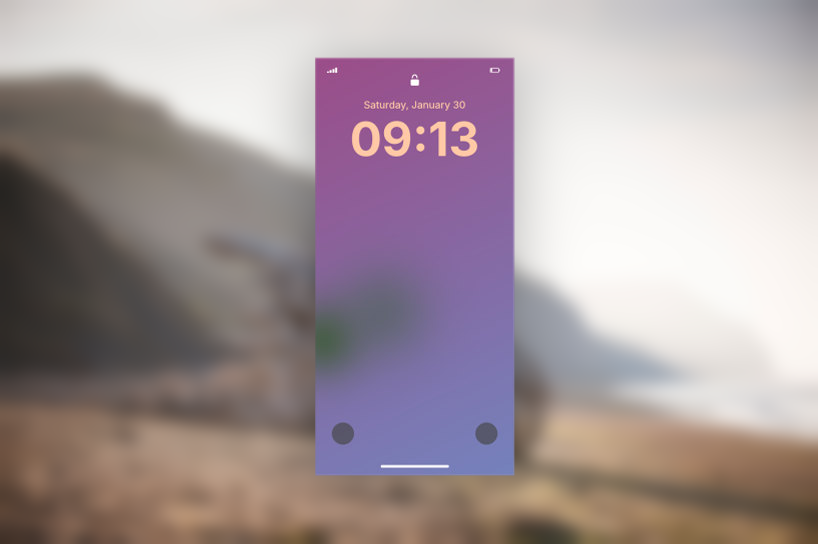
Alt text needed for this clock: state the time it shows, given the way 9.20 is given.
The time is 9.13
